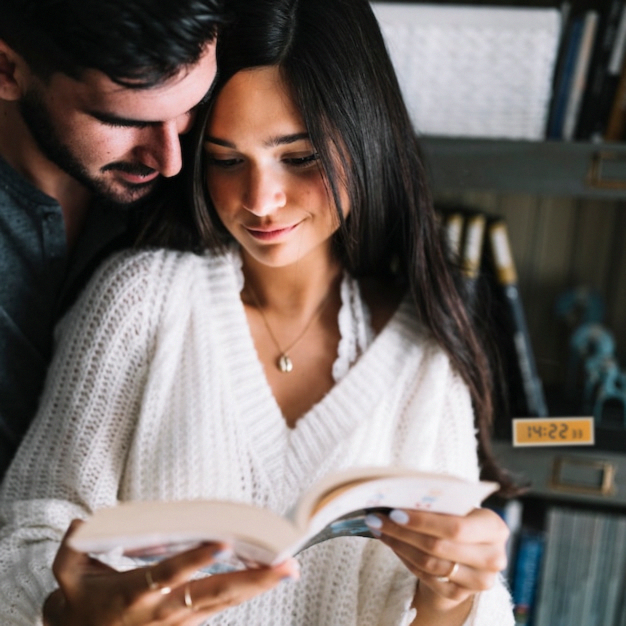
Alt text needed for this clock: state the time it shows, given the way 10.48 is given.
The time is 14.22
